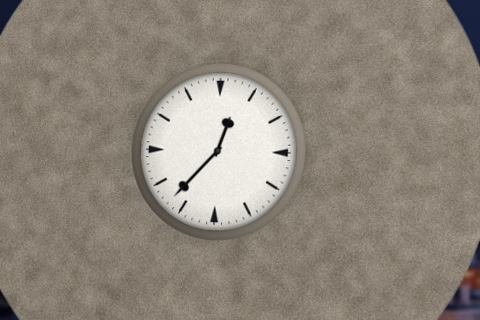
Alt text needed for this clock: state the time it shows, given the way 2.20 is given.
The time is 12.37
